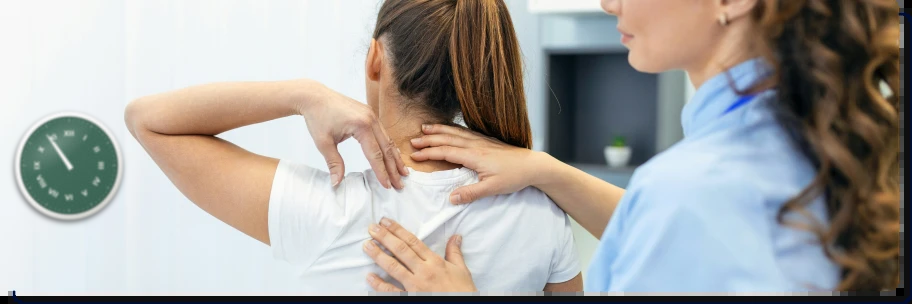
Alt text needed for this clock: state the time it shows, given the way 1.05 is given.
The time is 10.54
